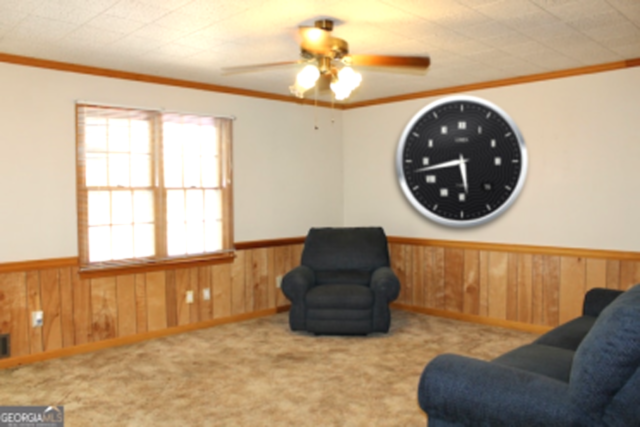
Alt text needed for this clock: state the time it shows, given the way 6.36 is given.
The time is 5.43
